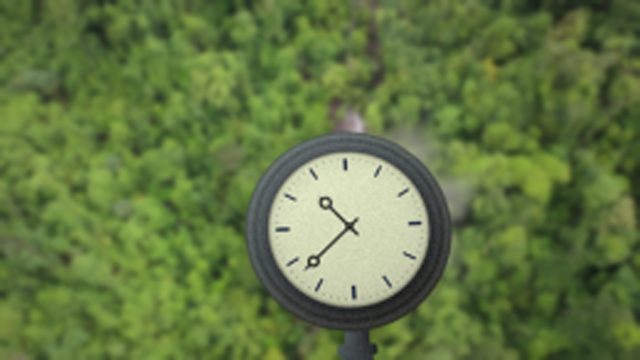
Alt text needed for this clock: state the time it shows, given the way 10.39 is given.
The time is 10.38
